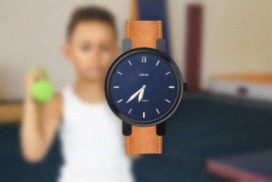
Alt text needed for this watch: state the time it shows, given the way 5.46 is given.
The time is 6.38
